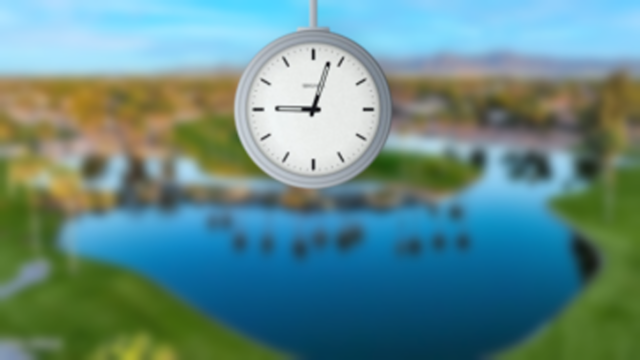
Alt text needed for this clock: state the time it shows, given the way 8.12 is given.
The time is 9.03
